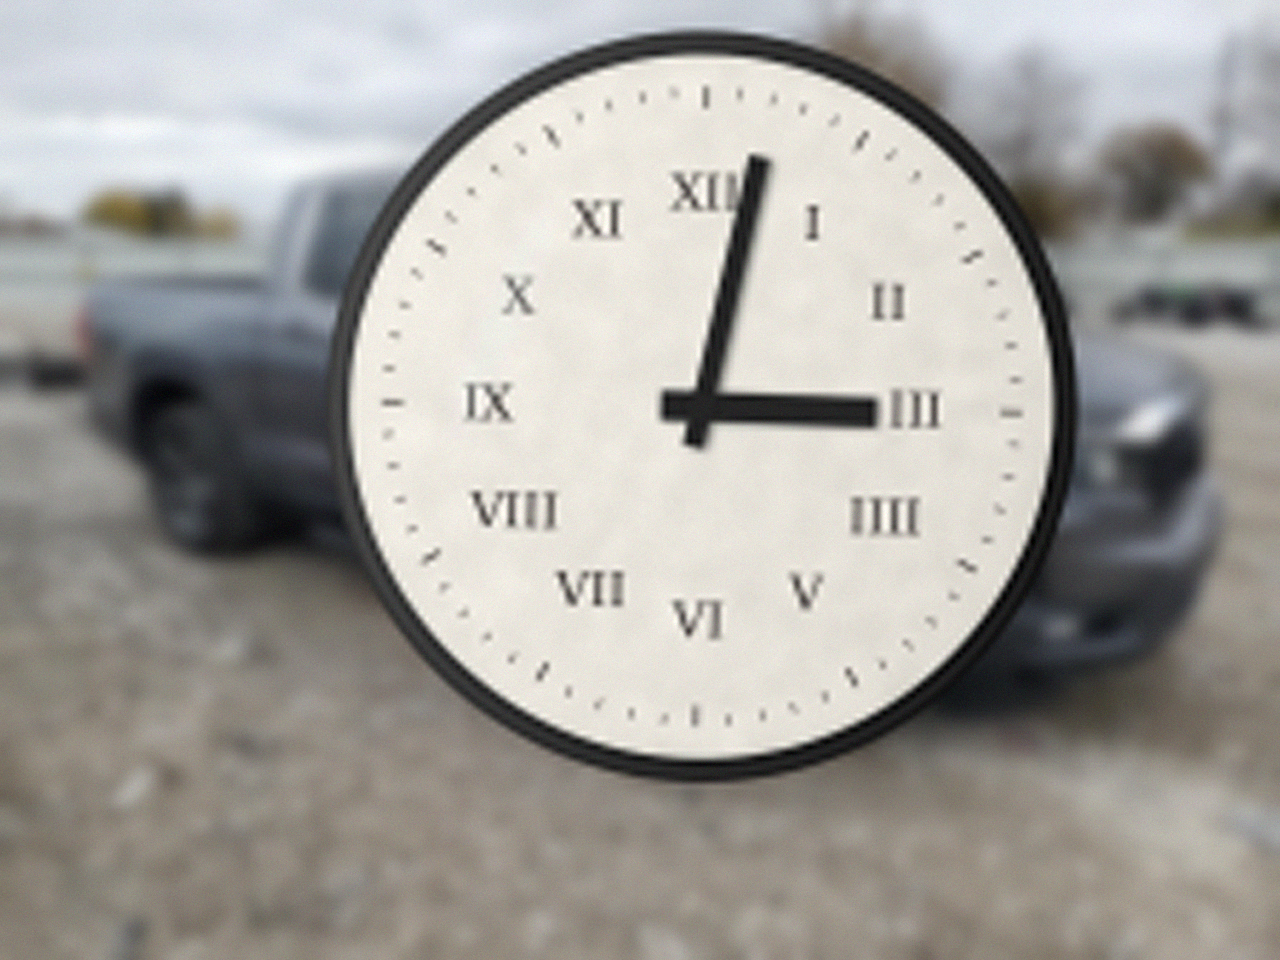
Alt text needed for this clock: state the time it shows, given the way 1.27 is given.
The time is 3.02
